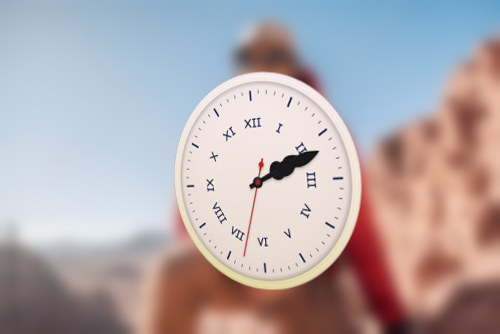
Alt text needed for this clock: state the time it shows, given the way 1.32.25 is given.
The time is 2.11.33
